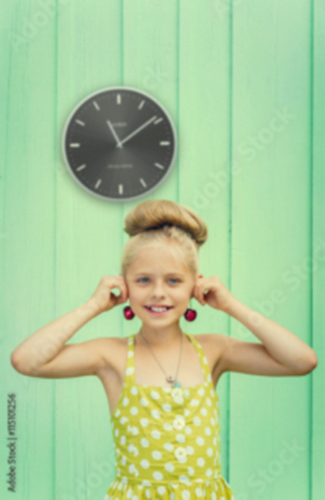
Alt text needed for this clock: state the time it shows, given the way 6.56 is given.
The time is 11.09
